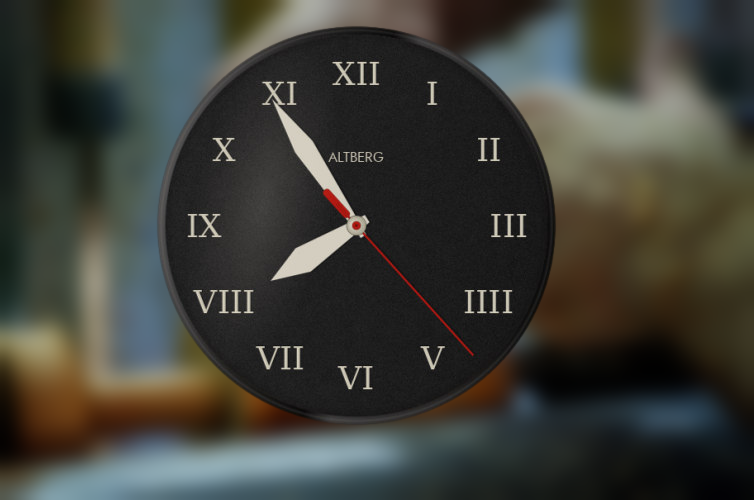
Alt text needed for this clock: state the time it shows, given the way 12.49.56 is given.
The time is 7.54.23
